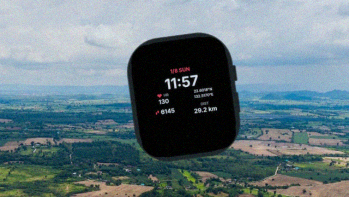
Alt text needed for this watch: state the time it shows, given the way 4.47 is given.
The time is 11.57
